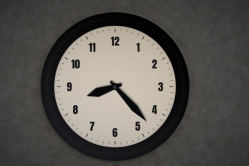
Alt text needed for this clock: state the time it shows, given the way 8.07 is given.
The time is 8.23
